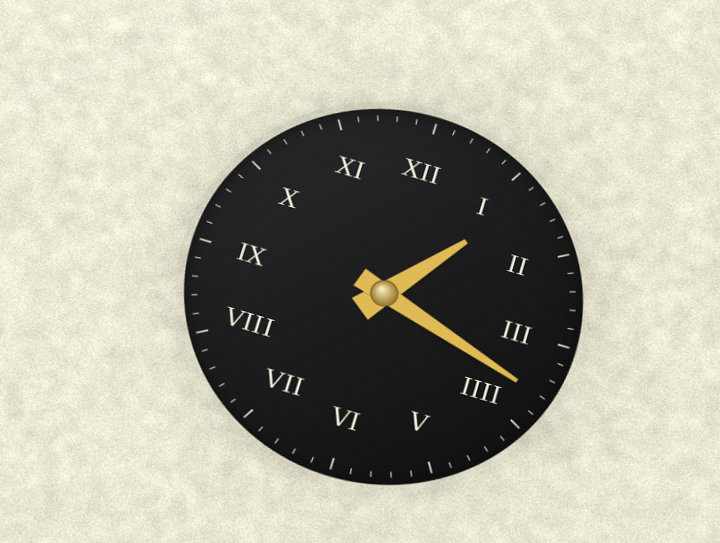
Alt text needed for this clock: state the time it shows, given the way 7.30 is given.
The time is 1.18
